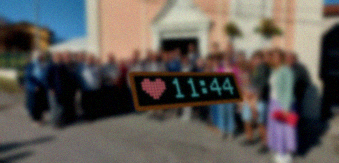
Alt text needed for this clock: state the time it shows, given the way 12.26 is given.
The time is 11.44
